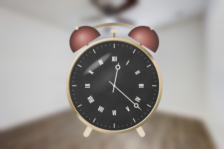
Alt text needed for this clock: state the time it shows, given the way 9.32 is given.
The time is 12.22
